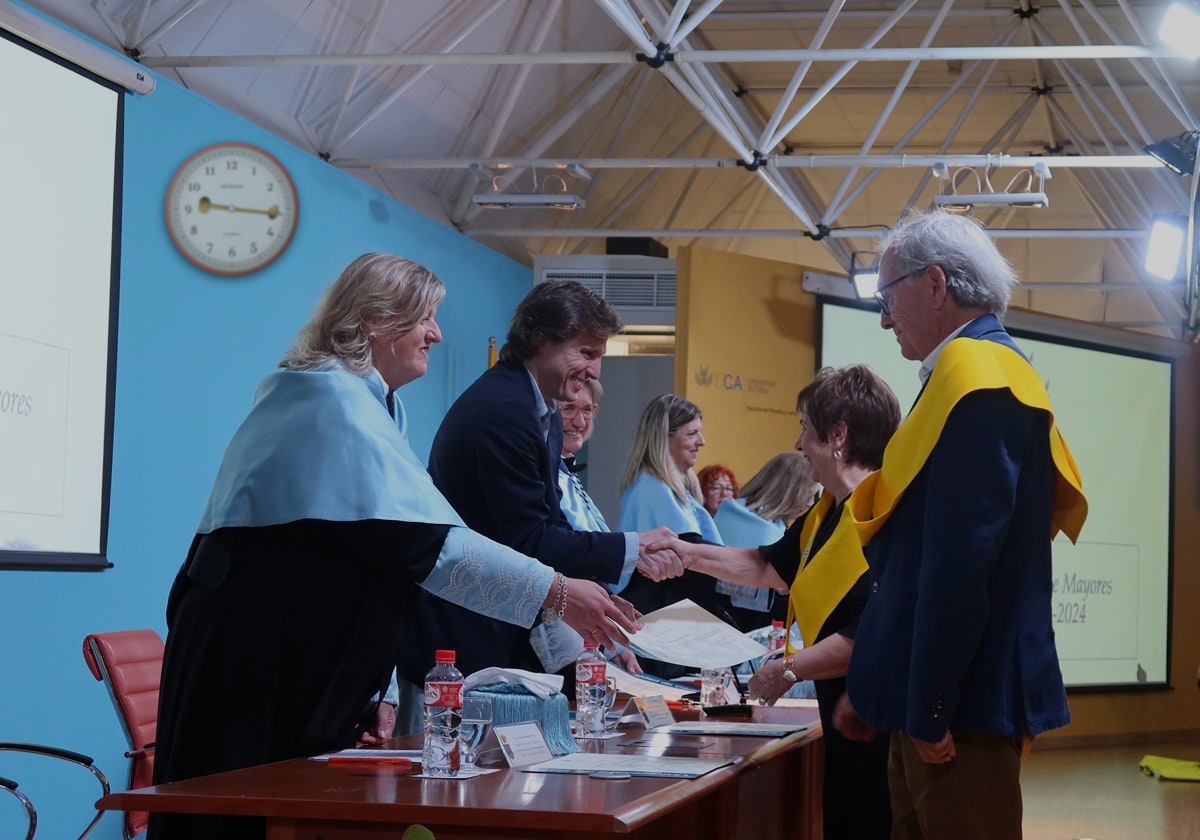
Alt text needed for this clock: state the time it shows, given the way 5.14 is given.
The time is 9.16
